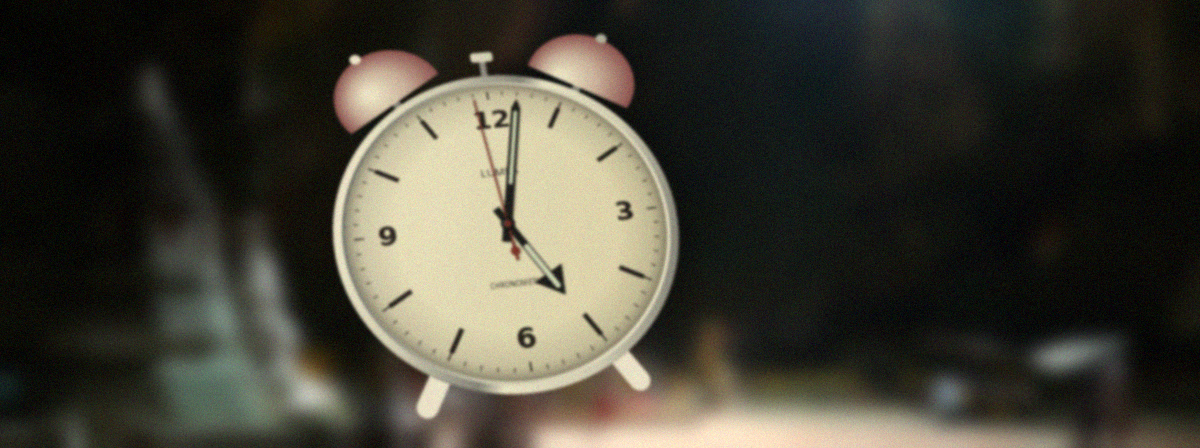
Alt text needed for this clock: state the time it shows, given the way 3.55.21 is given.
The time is 5.01.59
